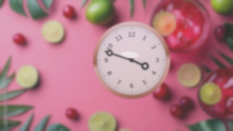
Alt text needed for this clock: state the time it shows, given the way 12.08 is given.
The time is 3.48
